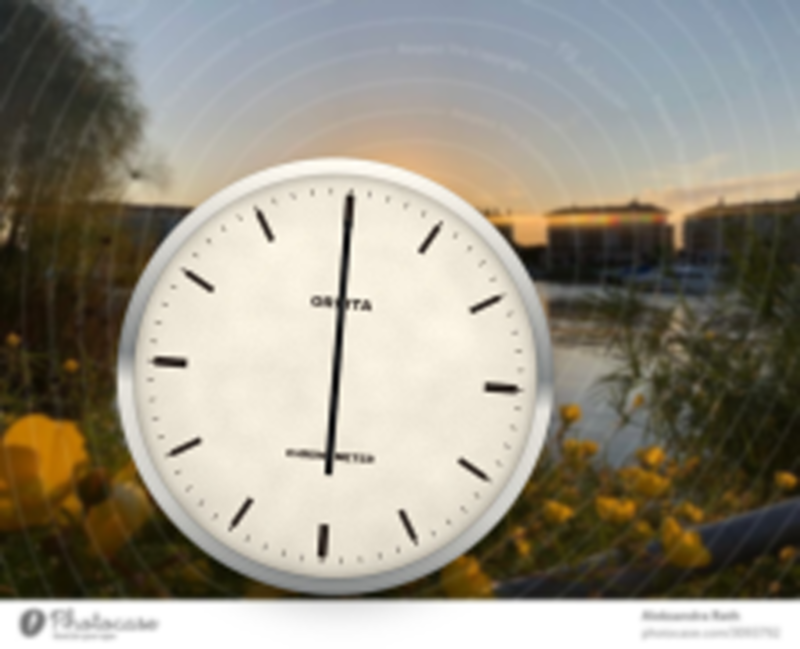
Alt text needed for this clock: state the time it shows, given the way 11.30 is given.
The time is 6.00
